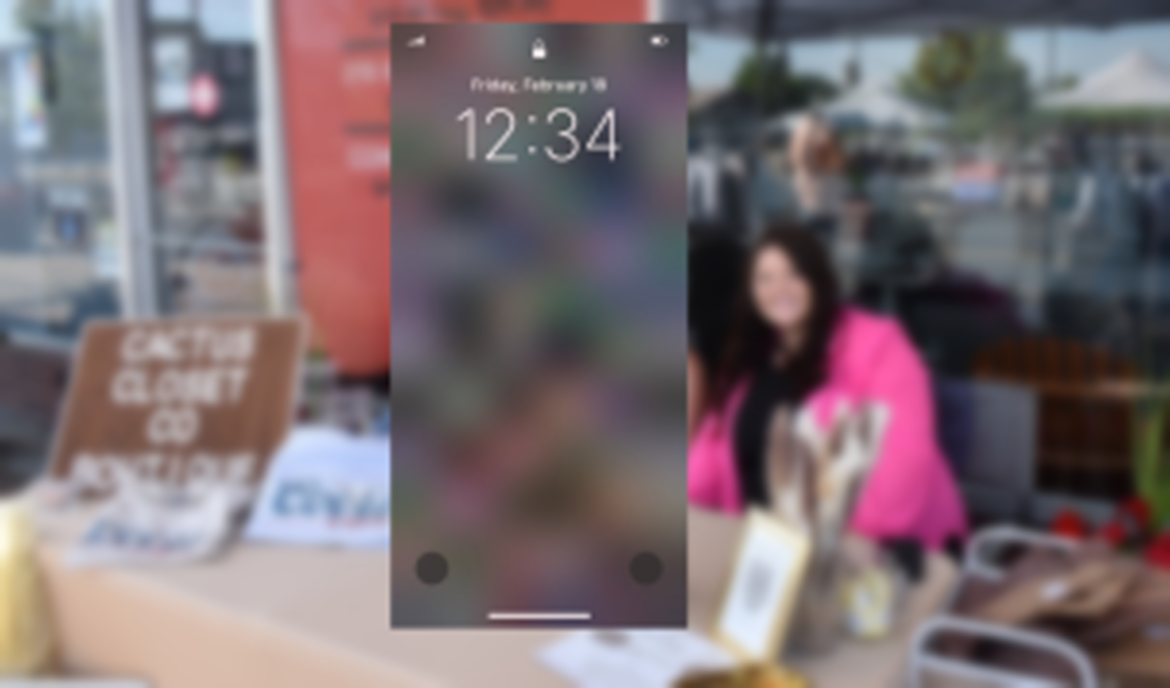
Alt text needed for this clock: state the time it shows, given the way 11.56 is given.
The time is 12.34
